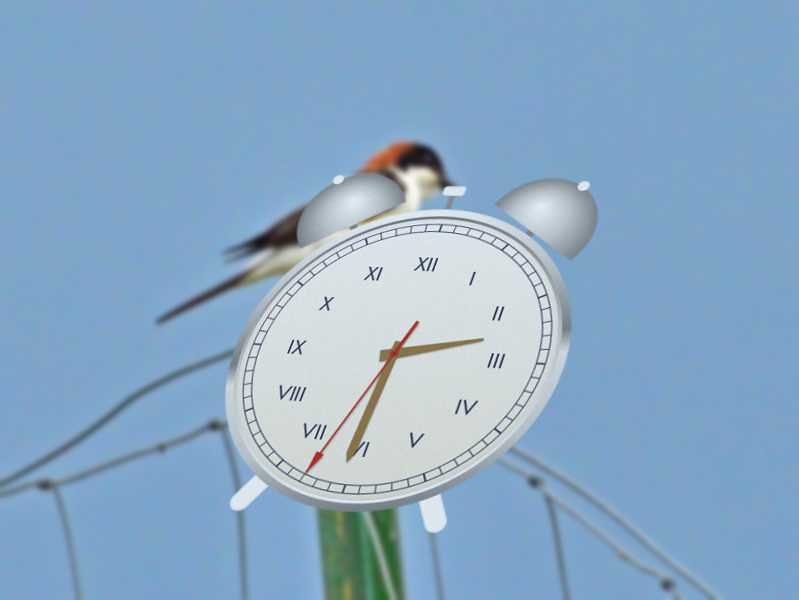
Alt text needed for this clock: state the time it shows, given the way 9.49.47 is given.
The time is 2.30.33
